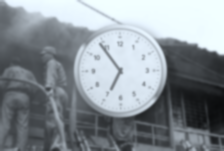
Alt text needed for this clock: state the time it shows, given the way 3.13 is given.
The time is 6.54
